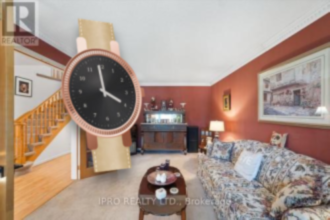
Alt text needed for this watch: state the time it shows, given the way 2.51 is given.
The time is 3.59
